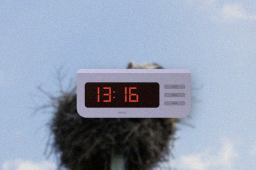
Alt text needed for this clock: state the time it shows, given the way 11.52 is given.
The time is 13.16
